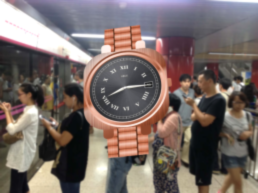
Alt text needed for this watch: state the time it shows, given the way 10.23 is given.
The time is 8.15
